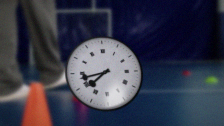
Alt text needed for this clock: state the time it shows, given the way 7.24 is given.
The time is 7.43
